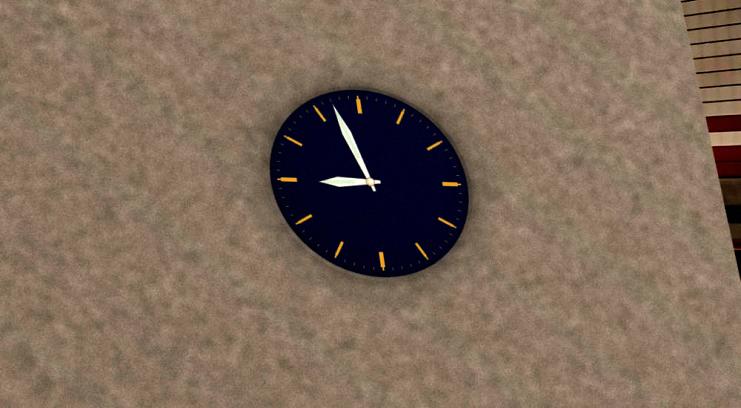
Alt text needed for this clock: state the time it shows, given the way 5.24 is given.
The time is 8.57
